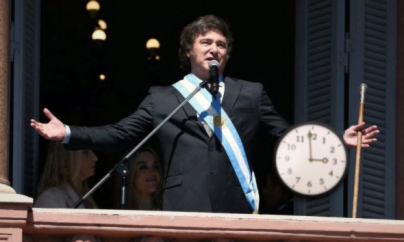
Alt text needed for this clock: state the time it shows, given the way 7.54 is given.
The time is 2.59
